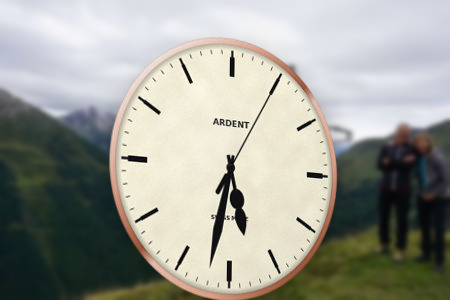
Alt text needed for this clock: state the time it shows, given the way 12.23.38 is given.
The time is 5.32.05
